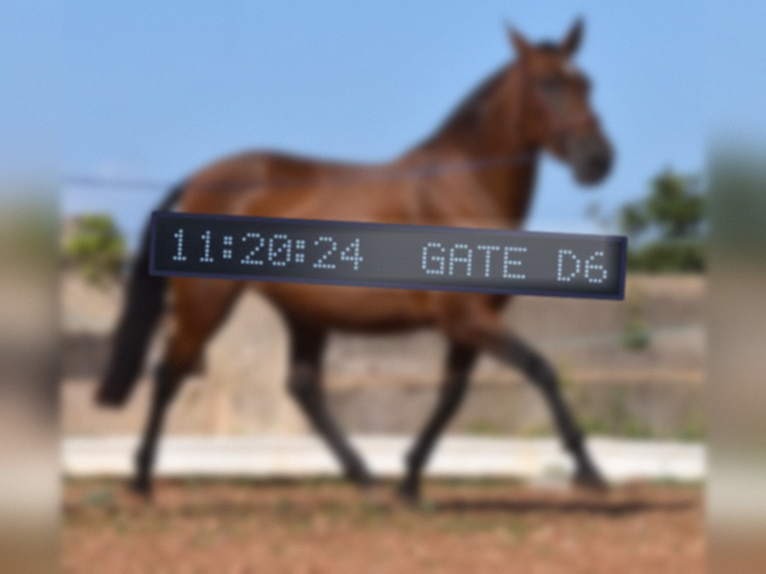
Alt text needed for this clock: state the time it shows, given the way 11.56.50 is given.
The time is 11.20.24
